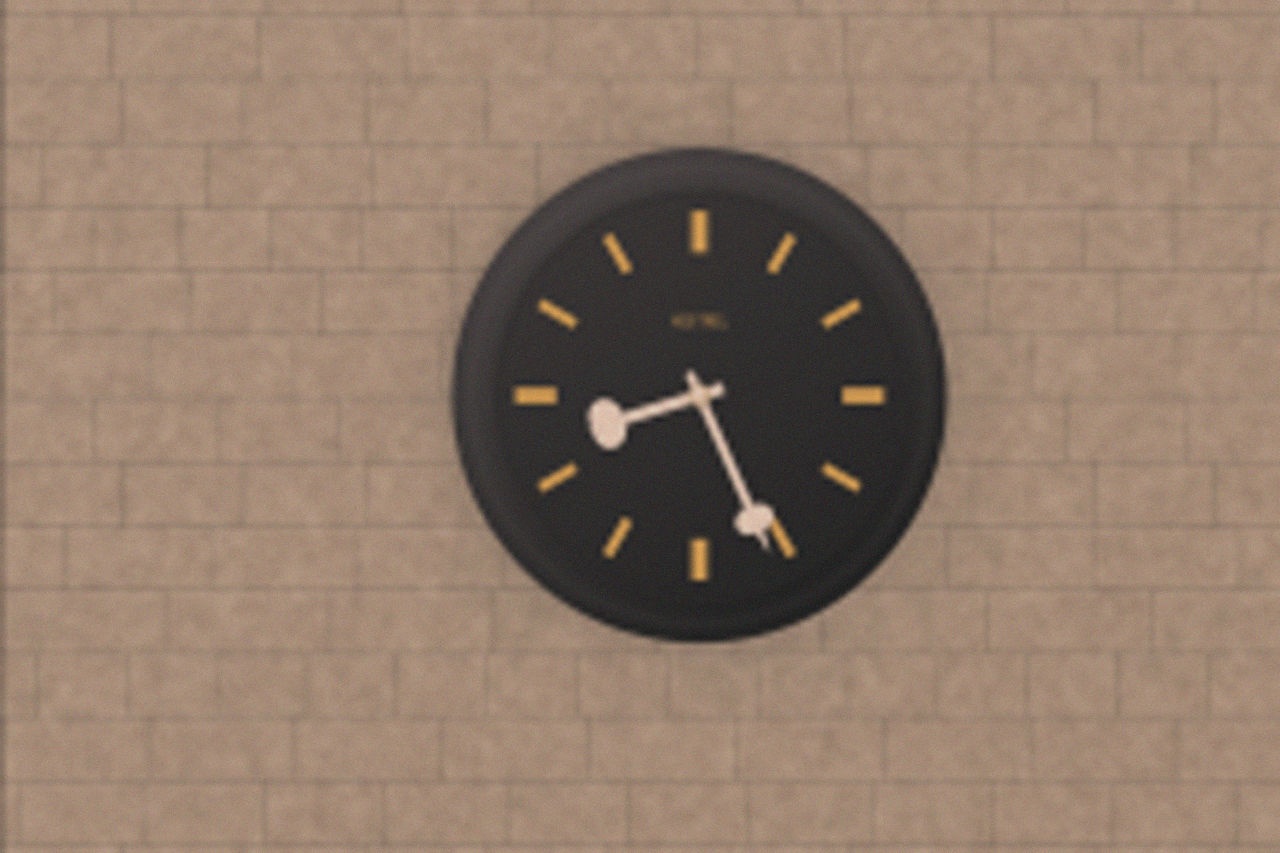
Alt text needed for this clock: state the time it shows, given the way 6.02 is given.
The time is 8.26
